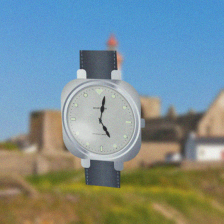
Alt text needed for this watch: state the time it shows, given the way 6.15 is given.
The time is 5.02
